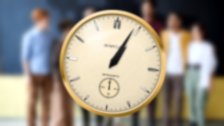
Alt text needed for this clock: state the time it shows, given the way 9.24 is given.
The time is 1.04
